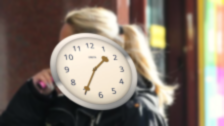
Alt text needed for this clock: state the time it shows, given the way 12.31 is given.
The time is 1.35
